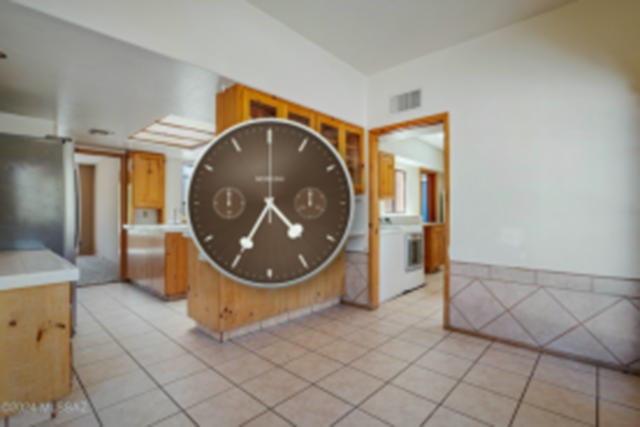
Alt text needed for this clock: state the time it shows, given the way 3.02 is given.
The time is 4.35
